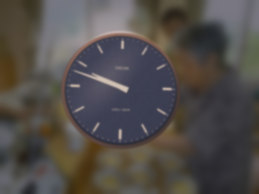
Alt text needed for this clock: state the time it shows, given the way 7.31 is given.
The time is 9.48
